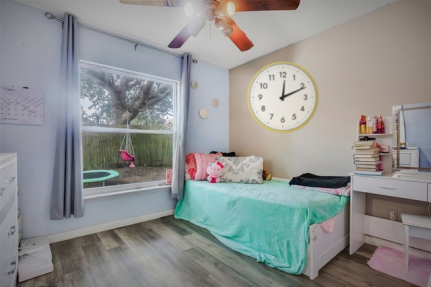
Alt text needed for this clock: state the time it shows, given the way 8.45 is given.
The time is 12.11
